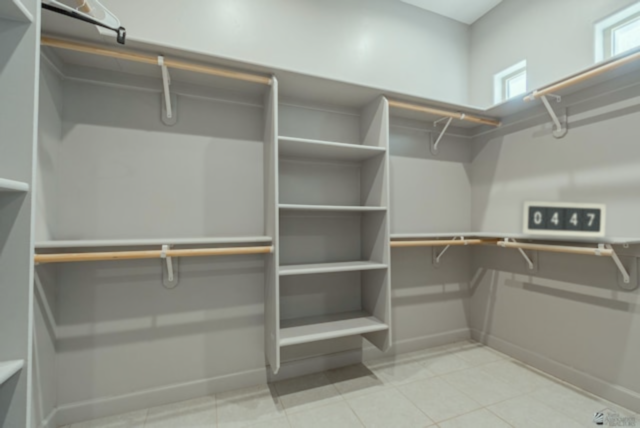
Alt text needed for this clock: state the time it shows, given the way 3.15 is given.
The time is 4.47
